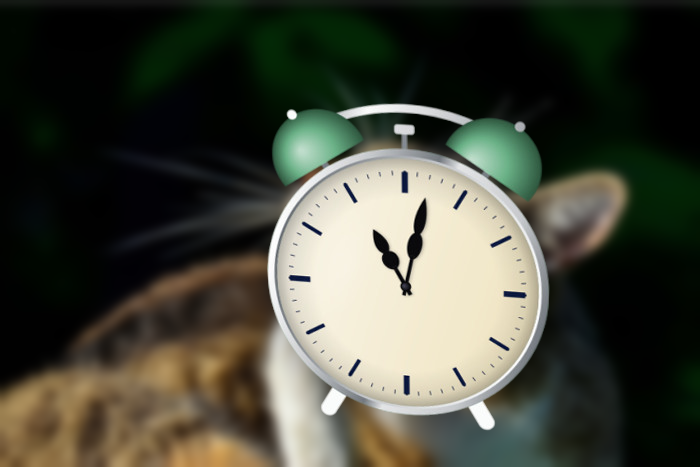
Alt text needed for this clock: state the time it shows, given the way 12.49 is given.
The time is 11.02
